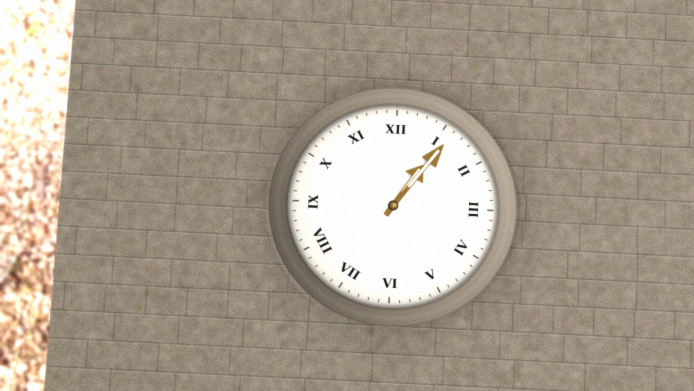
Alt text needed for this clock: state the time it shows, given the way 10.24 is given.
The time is 1.06
